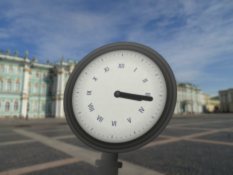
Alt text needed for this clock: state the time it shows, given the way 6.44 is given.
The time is 3.16
